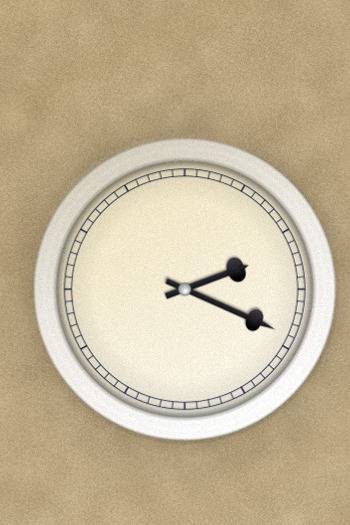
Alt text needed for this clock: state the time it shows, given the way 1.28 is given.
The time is 2.19
